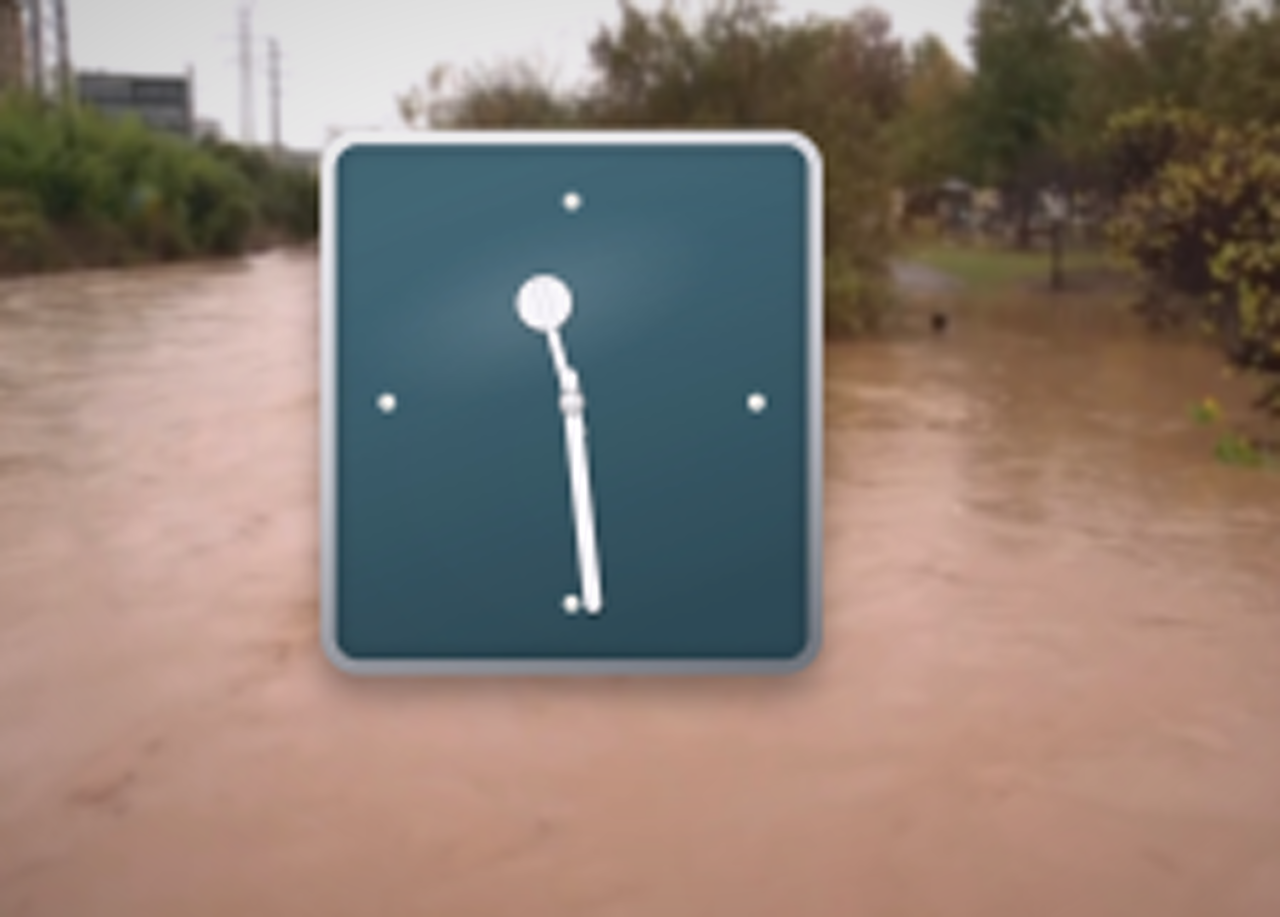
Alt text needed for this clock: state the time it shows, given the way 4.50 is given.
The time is 11.29
